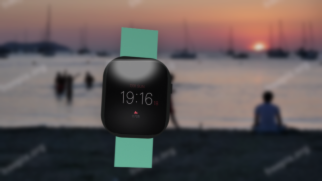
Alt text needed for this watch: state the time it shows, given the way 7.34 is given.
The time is 19.16
